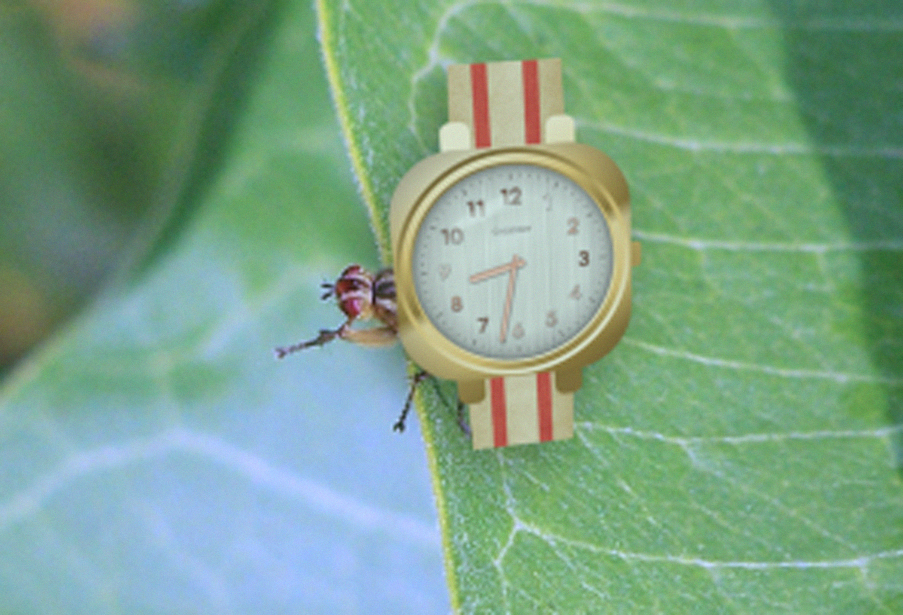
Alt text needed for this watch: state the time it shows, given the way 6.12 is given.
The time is 8.32
